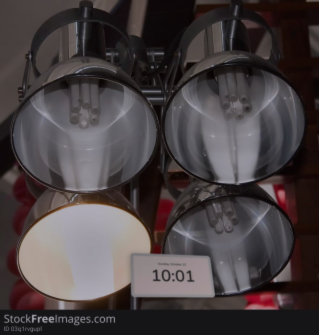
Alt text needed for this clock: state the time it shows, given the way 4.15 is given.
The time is 10.01
